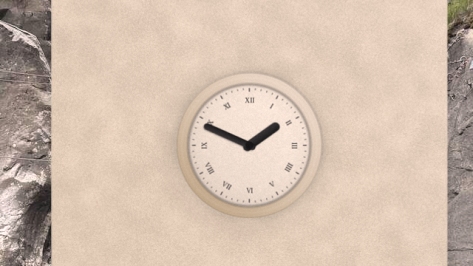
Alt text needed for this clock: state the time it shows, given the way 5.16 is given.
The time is 1.49
